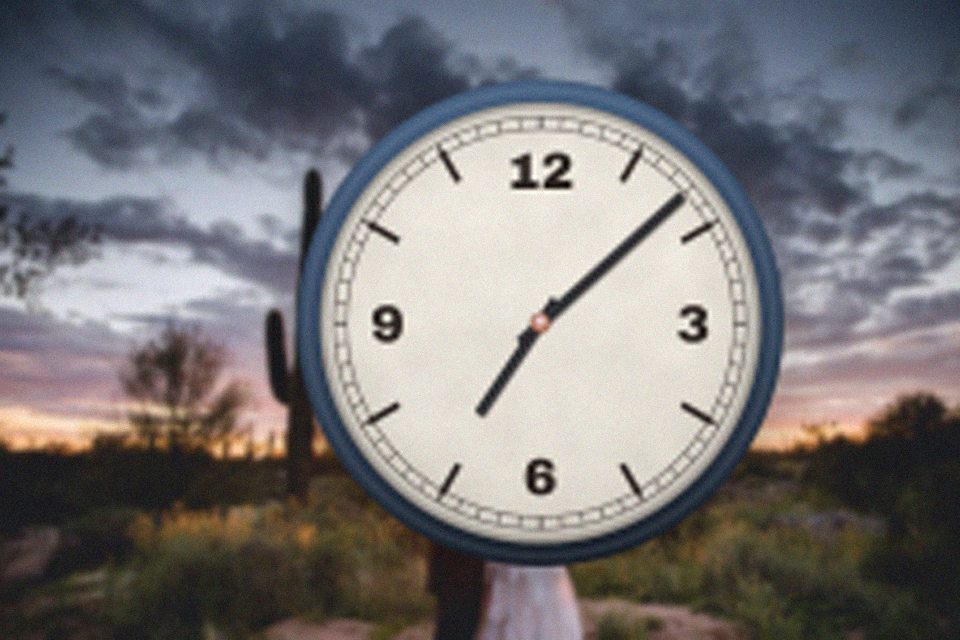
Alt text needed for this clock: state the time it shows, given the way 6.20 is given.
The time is 7.08
